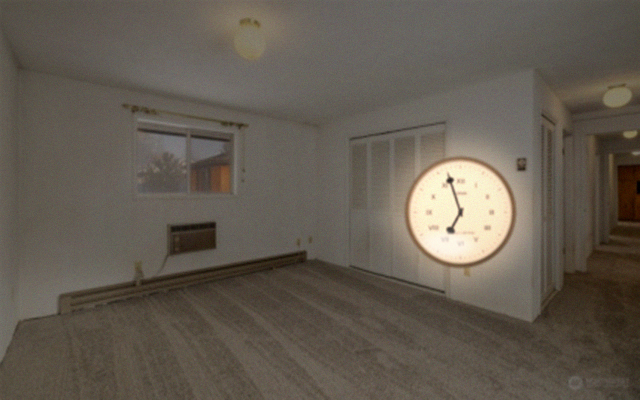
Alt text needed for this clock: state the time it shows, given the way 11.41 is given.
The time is 6.57
